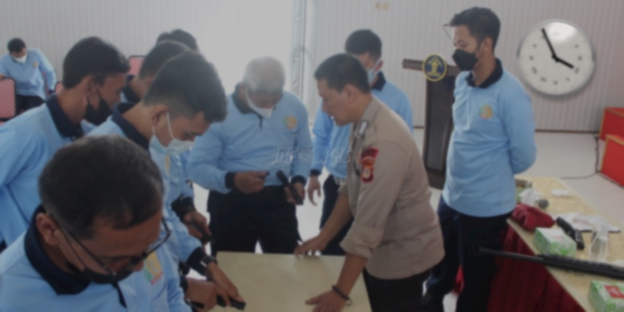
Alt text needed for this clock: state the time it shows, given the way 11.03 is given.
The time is 3.56
